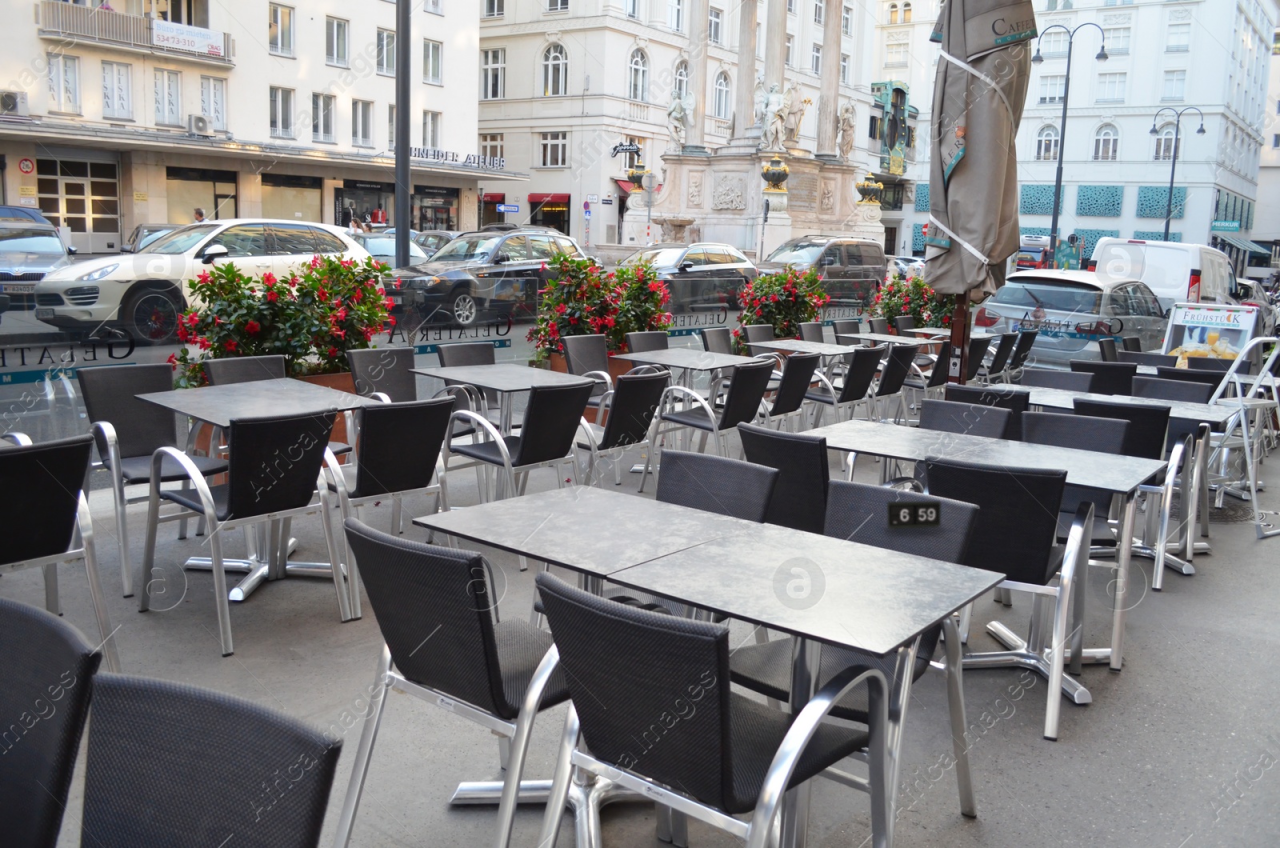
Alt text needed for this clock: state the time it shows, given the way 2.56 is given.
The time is 6.59
